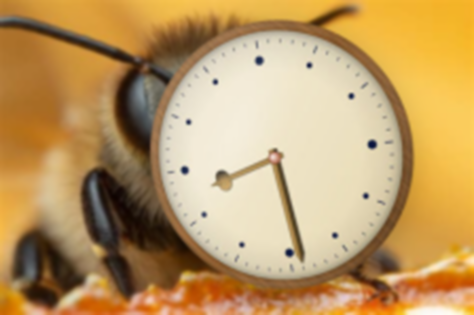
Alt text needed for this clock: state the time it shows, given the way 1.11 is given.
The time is 8.29
